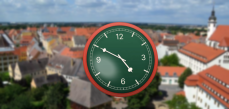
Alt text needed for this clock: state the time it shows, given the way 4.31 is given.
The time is 4.50
